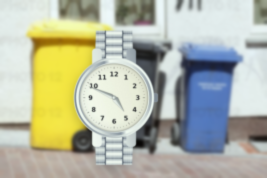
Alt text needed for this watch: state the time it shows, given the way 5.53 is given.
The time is 4.49
